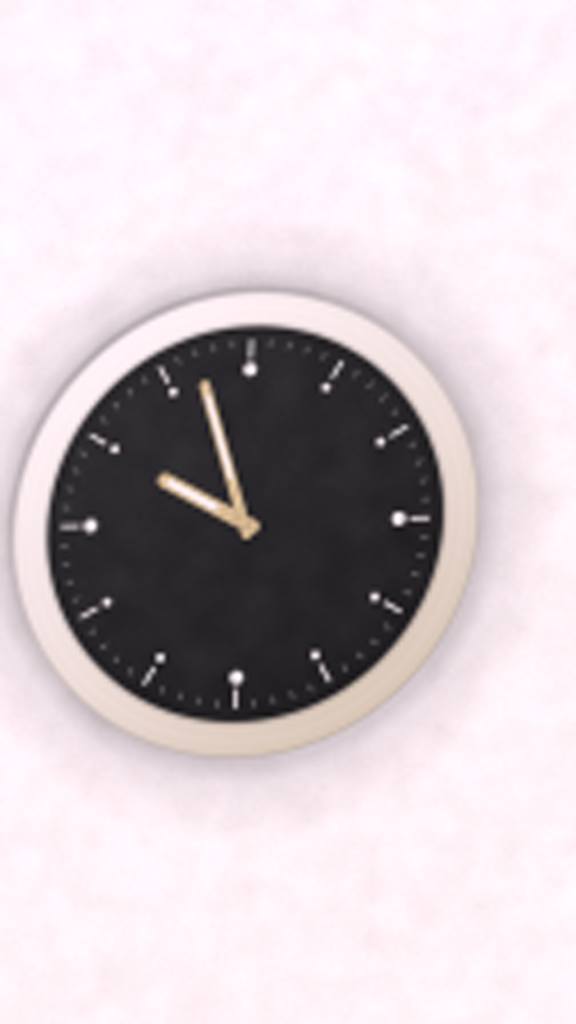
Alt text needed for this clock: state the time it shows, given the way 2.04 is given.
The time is 9.57
